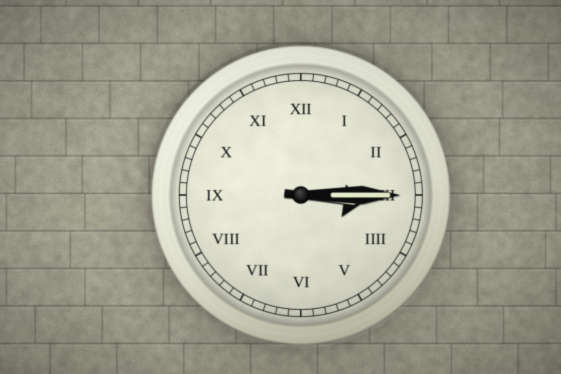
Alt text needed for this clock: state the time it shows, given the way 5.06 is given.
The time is 3.15
